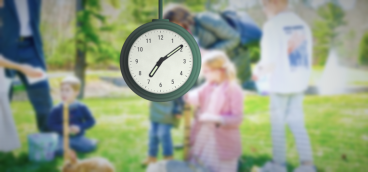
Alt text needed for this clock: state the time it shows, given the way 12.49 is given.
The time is 7.09
